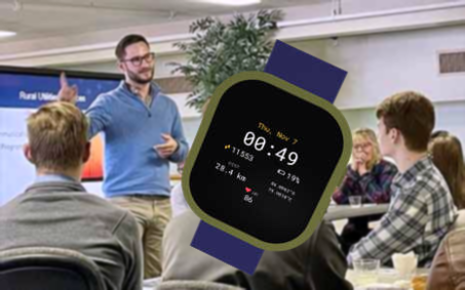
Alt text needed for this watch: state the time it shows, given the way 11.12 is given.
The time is 0.49
